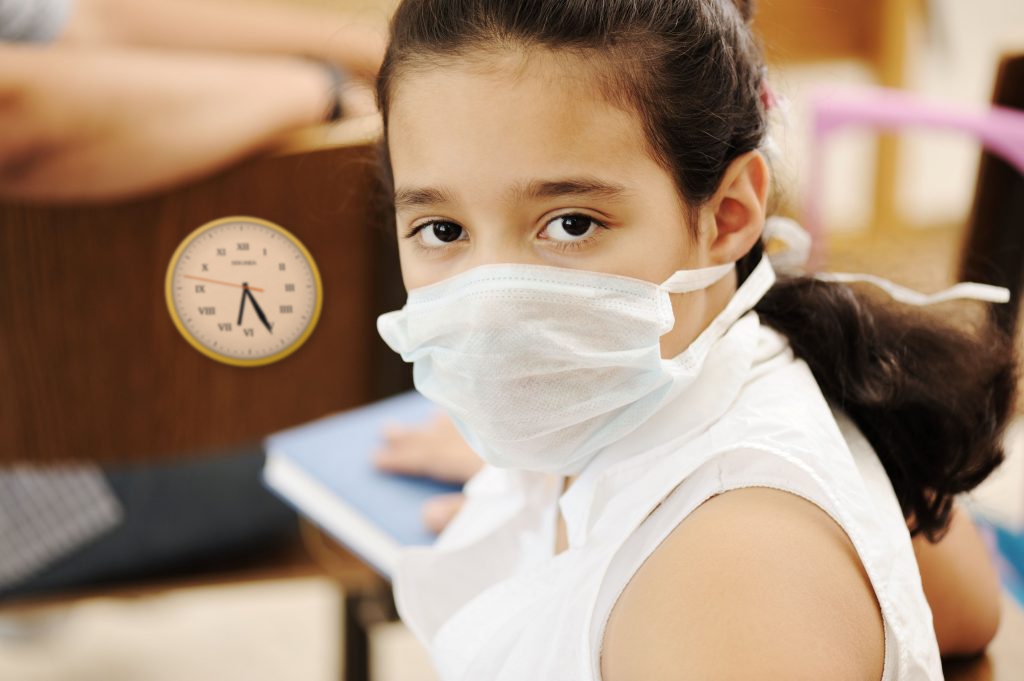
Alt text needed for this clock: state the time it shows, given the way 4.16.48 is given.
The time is 6.25.47
